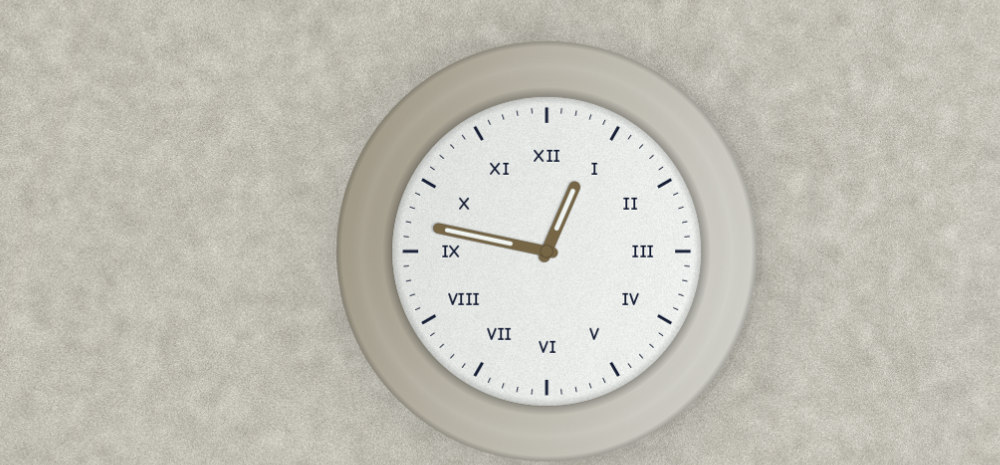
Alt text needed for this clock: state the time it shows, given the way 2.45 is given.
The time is 12.47
